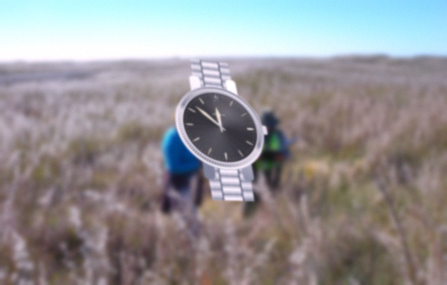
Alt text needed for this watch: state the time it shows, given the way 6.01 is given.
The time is 11.52
